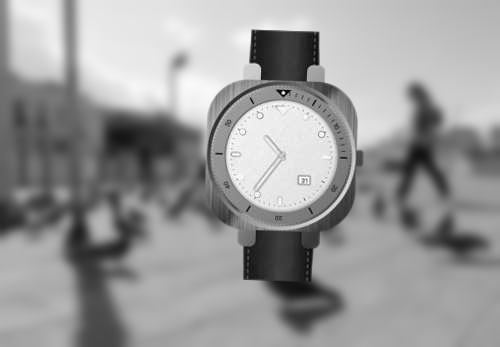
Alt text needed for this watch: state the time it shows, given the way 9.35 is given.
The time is 10.36
